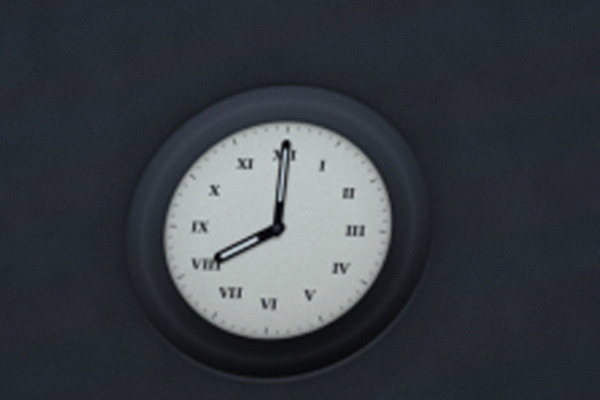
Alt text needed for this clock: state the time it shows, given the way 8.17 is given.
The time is 8.00
